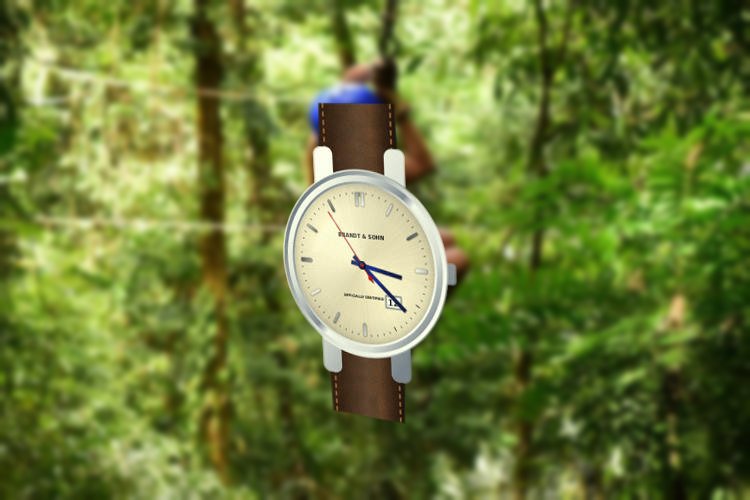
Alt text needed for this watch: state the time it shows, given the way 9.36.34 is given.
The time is 3.21.54
